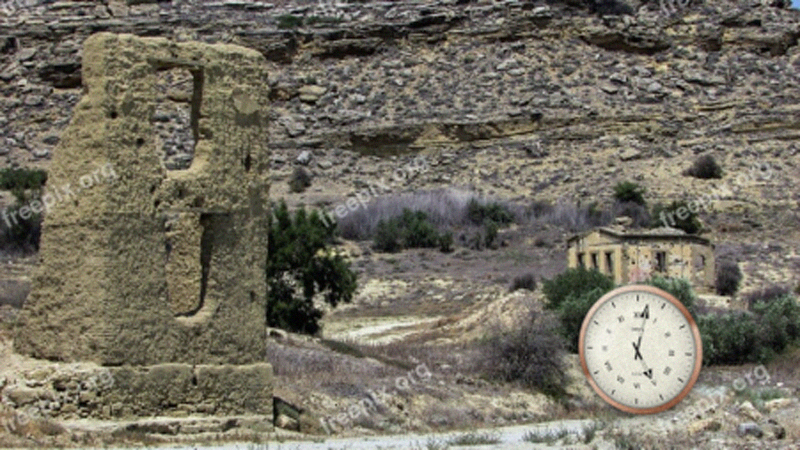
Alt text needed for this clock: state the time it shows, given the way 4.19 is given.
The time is 5.02
